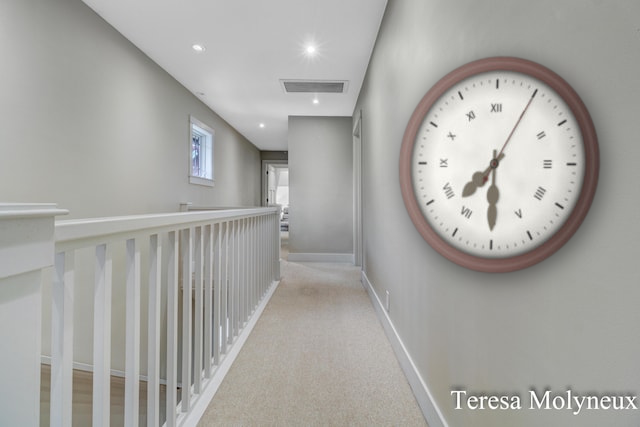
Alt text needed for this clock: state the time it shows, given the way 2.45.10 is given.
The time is 7.30.05
